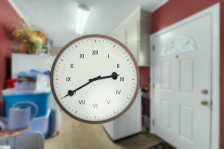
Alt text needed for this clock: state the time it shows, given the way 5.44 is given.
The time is 2.40
